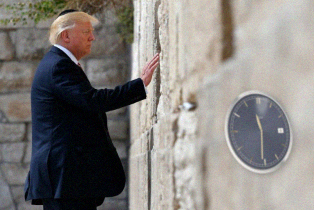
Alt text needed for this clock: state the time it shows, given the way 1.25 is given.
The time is 11.31
